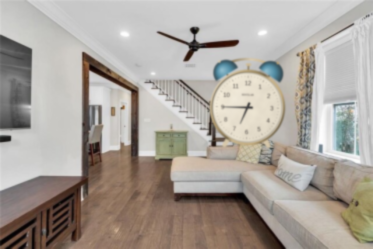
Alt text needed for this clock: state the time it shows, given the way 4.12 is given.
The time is 6.45
